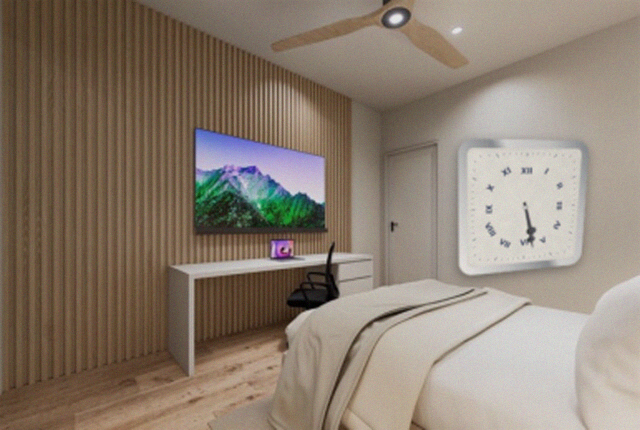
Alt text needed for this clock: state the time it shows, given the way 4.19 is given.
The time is 5.28
